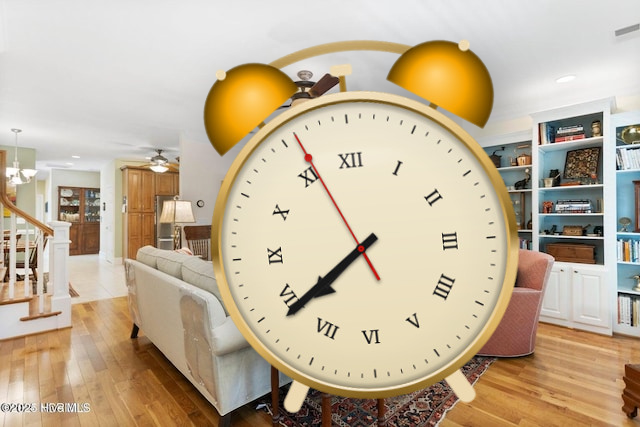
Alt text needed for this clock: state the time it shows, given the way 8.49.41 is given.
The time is 7.38.56
